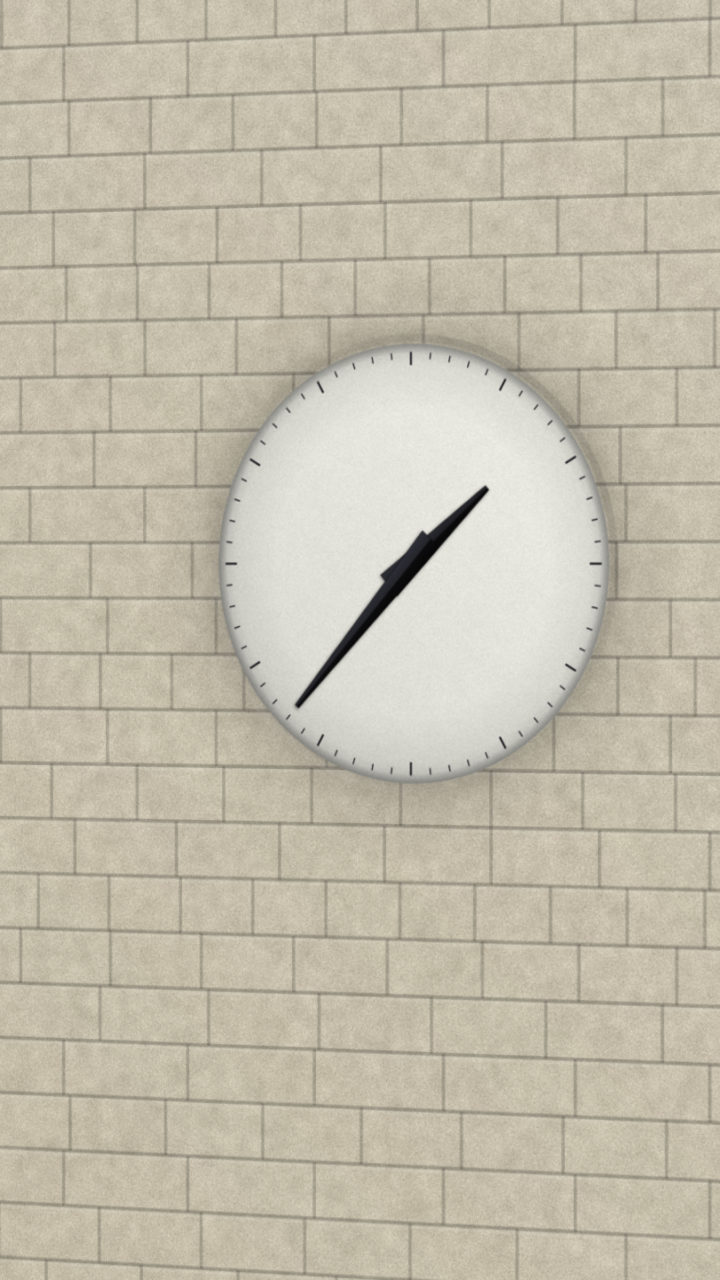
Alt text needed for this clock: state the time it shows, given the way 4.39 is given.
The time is 1.37
